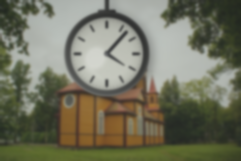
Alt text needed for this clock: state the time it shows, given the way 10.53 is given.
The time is 4.07
